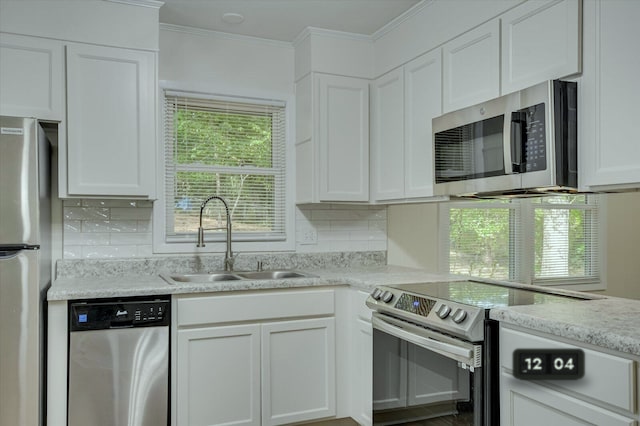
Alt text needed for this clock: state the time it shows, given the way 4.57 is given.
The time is 12.04
